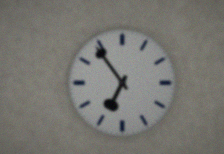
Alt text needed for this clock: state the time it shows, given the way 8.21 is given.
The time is 6.54
